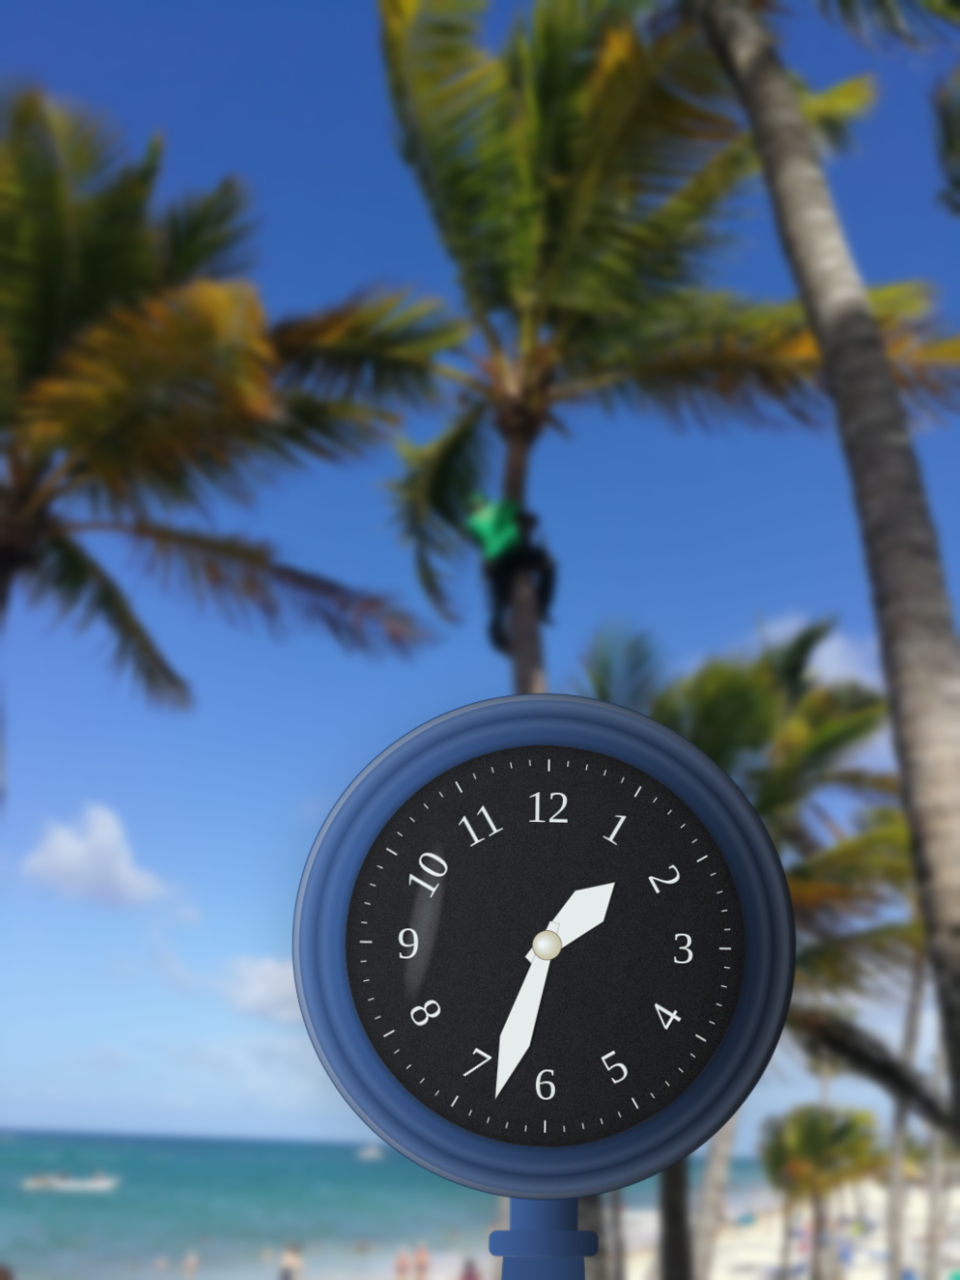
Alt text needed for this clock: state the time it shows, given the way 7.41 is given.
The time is 1.33
